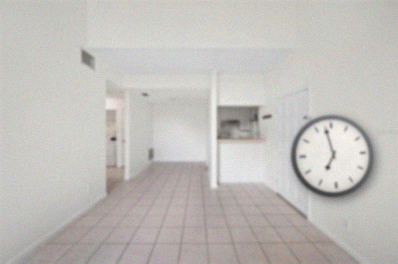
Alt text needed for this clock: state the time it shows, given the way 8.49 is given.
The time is 6.58
